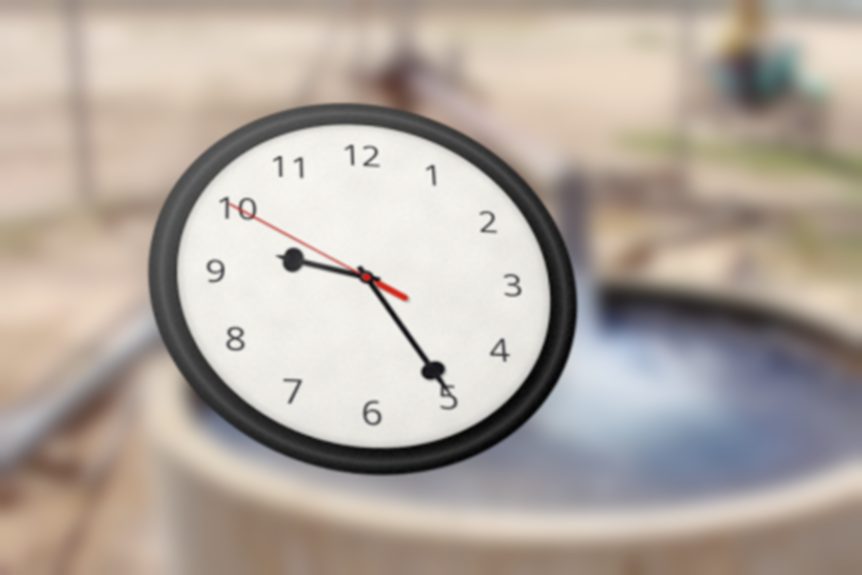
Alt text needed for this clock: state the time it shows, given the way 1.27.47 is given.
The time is 9.24.50
